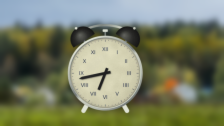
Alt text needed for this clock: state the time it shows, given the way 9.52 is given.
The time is 6.43
